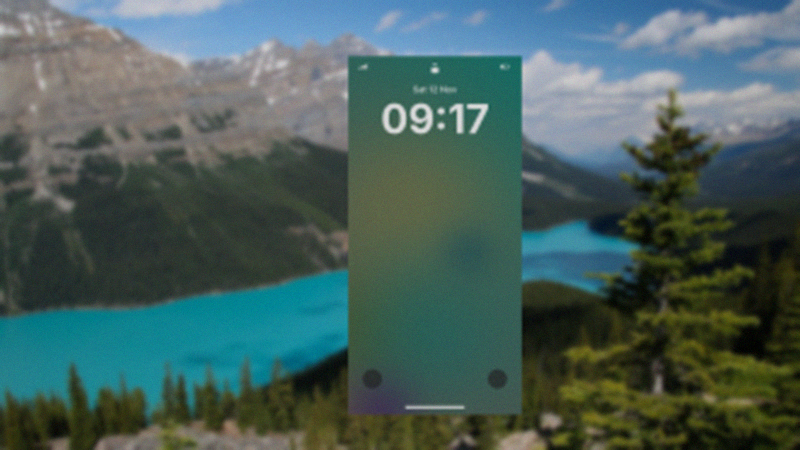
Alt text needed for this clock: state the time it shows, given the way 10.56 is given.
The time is 9.17
